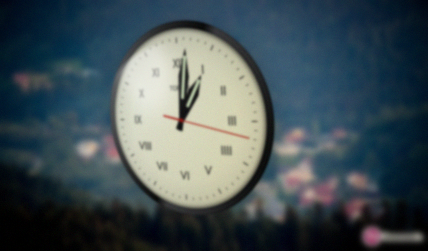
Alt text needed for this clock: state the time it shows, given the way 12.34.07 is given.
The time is 1.01.17
